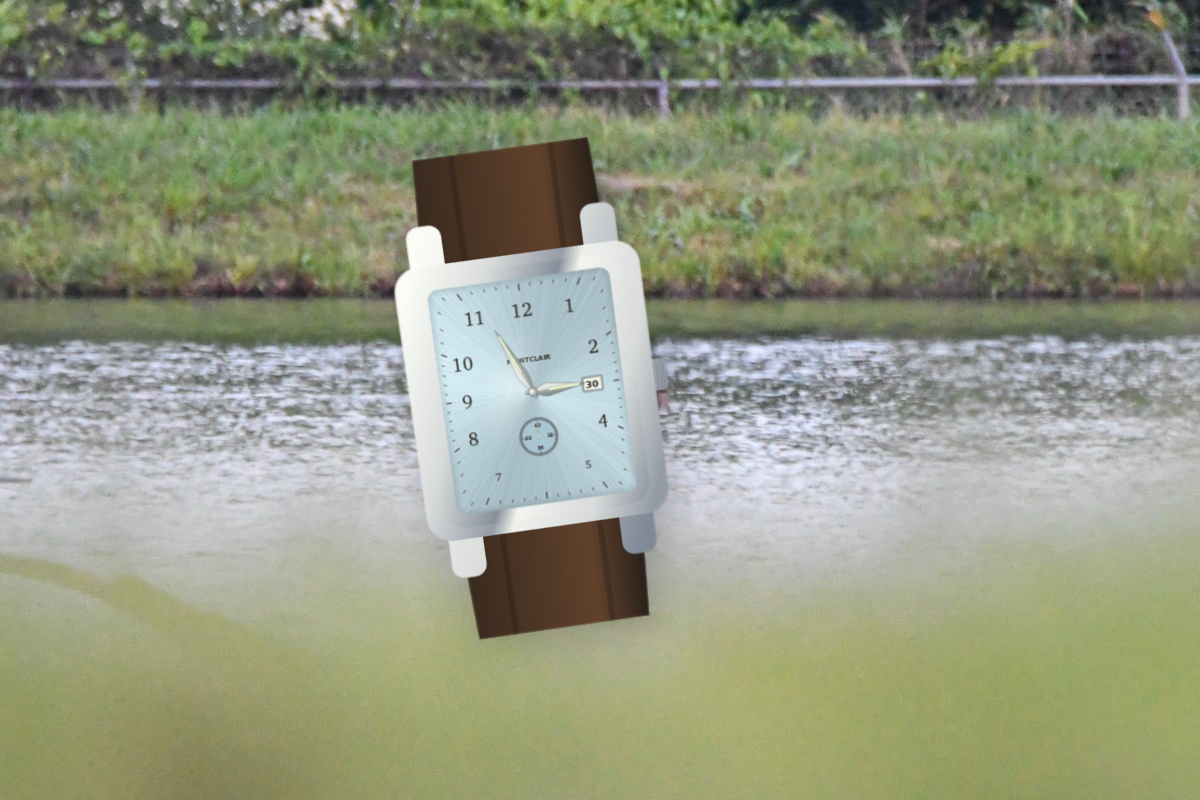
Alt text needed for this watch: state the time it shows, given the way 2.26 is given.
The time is 2.56
